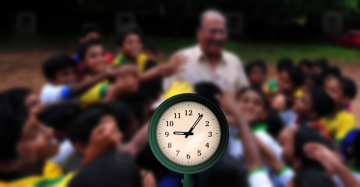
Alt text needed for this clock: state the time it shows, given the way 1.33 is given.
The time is 9.06
